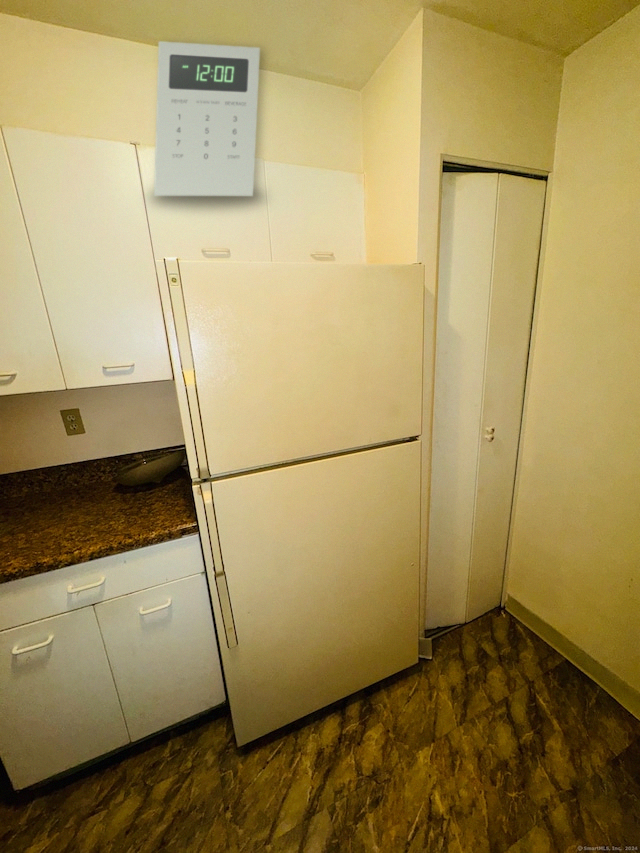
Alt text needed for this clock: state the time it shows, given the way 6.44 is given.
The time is 12.00
